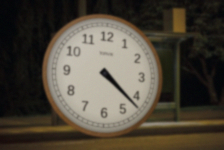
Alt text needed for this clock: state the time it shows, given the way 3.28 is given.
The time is 4.22
